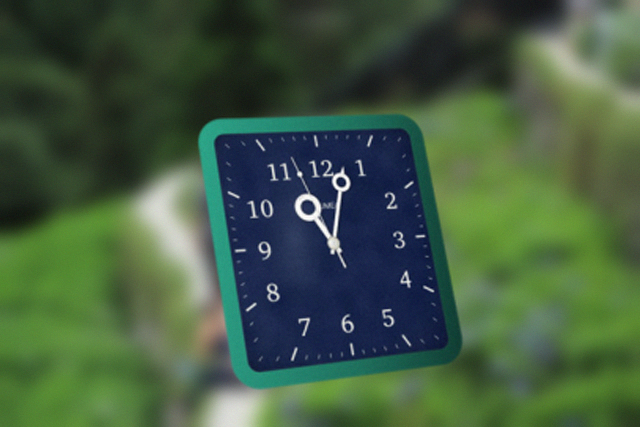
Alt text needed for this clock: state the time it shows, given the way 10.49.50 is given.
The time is 11.02.57
